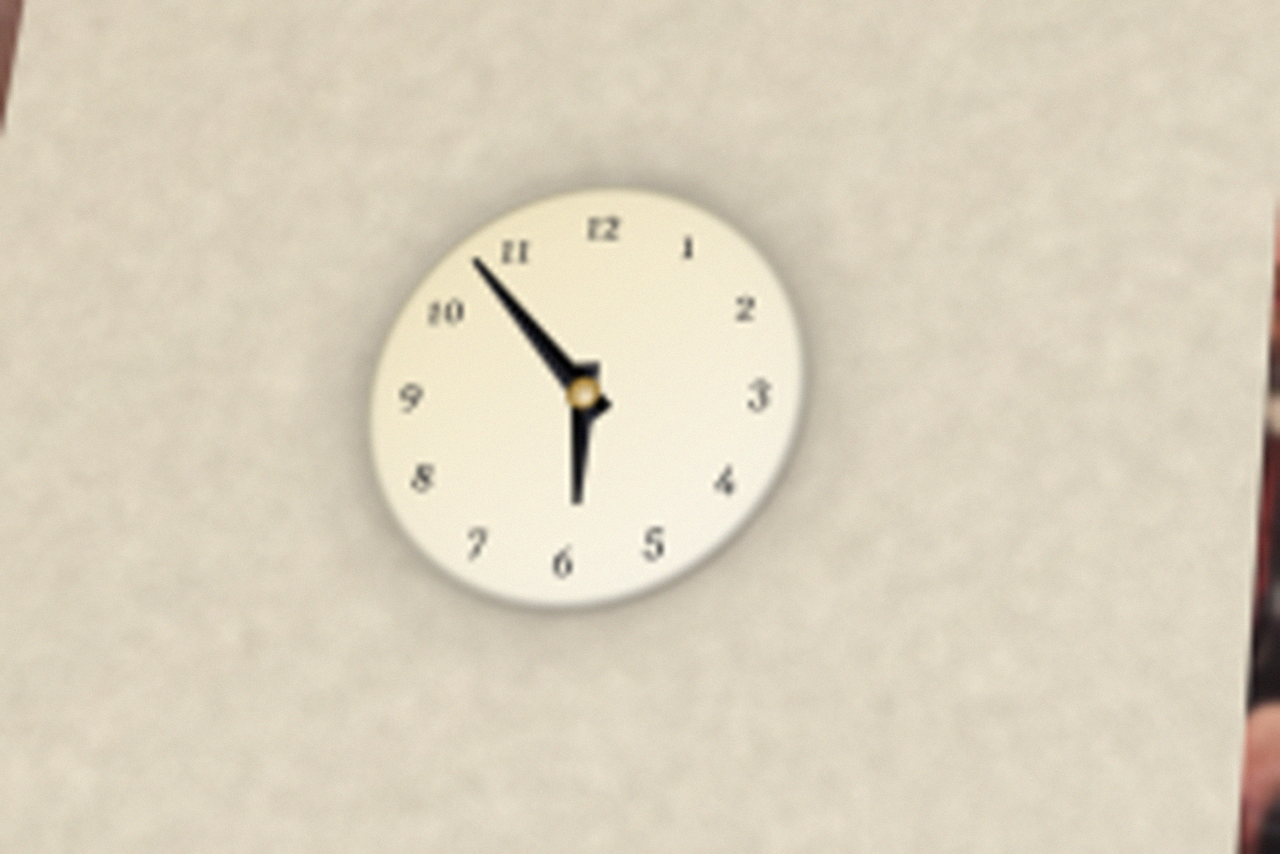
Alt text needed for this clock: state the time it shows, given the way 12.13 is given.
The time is 5.53
